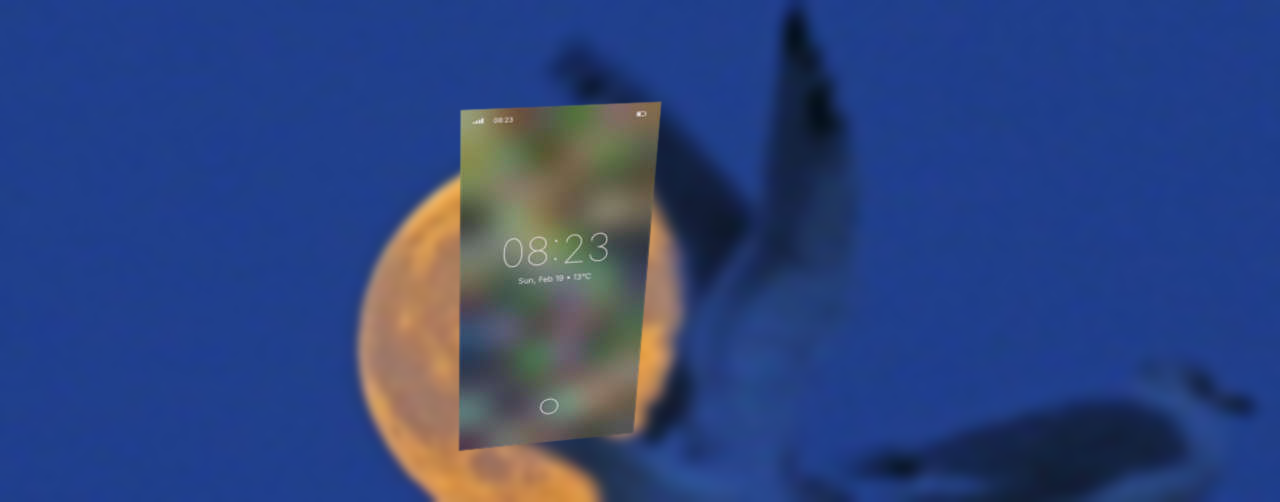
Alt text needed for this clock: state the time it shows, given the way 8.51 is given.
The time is 8.23
